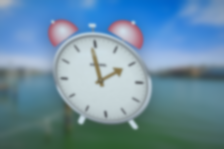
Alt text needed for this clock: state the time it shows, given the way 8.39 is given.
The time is 1.59
